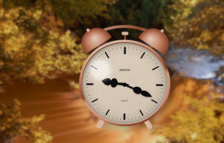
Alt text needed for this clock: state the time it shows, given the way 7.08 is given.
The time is 9.19
